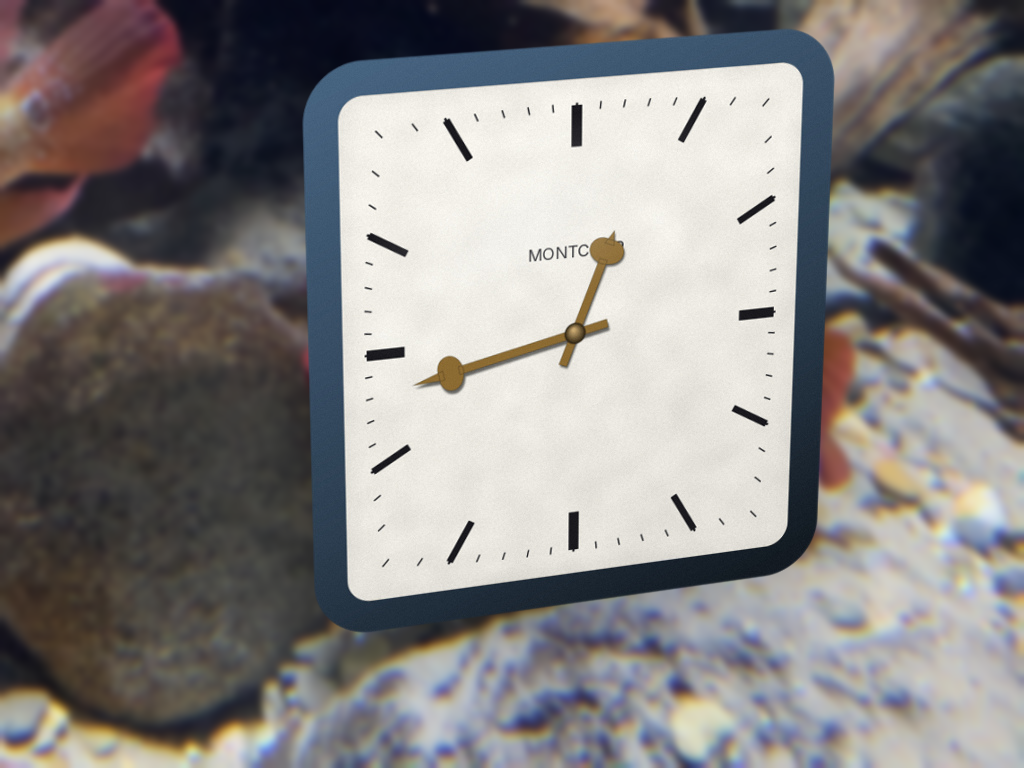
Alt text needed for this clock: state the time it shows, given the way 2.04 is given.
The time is 12.43
